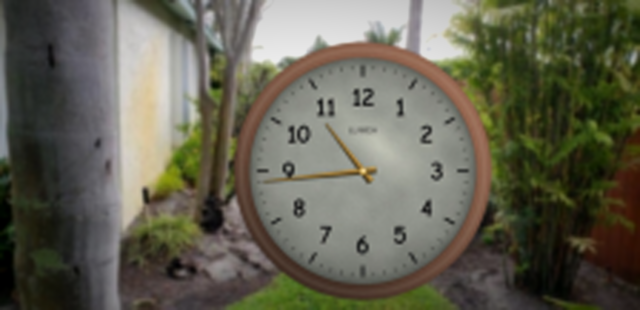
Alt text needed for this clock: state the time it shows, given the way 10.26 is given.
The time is 10.44
